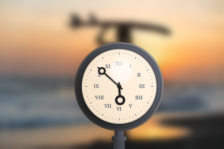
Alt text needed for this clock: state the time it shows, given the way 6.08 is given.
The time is 5.52
